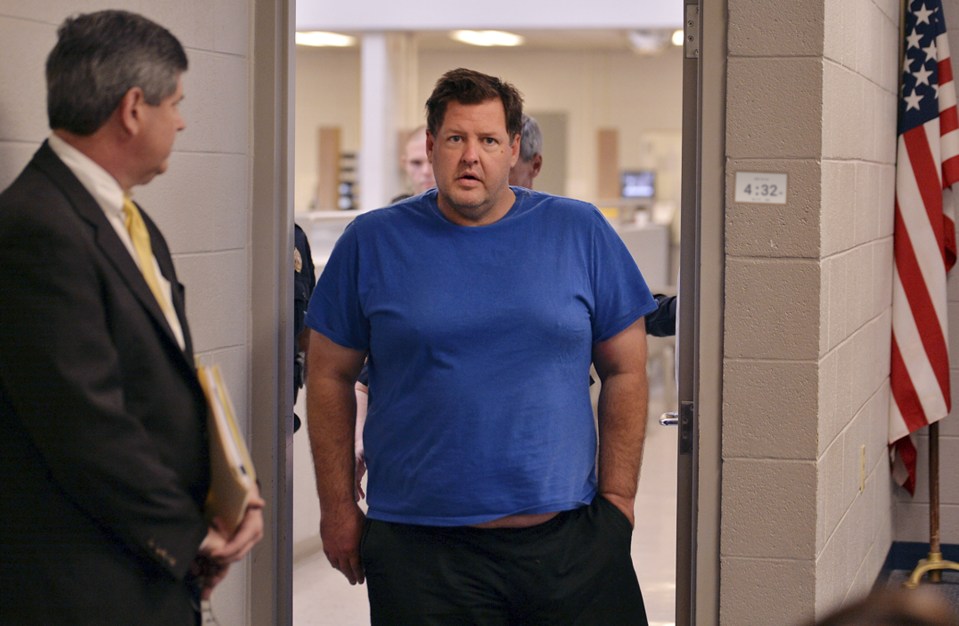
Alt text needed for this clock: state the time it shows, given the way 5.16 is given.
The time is 4.32
